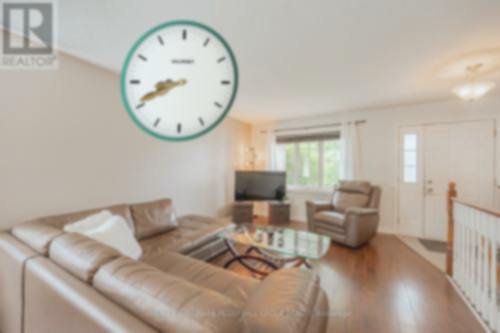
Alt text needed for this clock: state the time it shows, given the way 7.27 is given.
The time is 8.41
